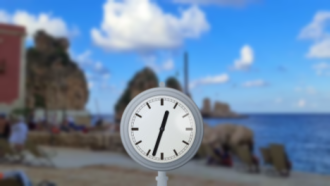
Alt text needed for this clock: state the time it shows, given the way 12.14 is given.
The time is 12.33
